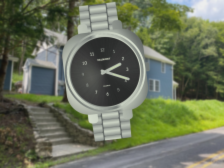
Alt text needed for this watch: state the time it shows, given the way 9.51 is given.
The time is 2.19
